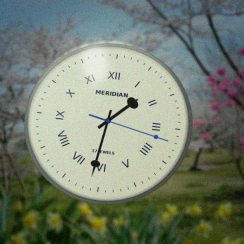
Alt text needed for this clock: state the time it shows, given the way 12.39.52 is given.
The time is 1.31.17
